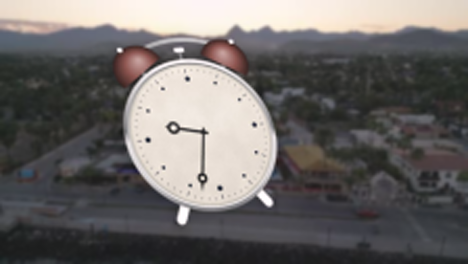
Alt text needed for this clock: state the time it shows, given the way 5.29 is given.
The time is 9.33
